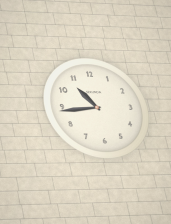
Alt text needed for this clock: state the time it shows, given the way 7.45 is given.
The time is 10.44
